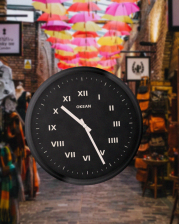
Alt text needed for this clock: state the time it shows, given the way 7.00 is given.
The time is 10.26
